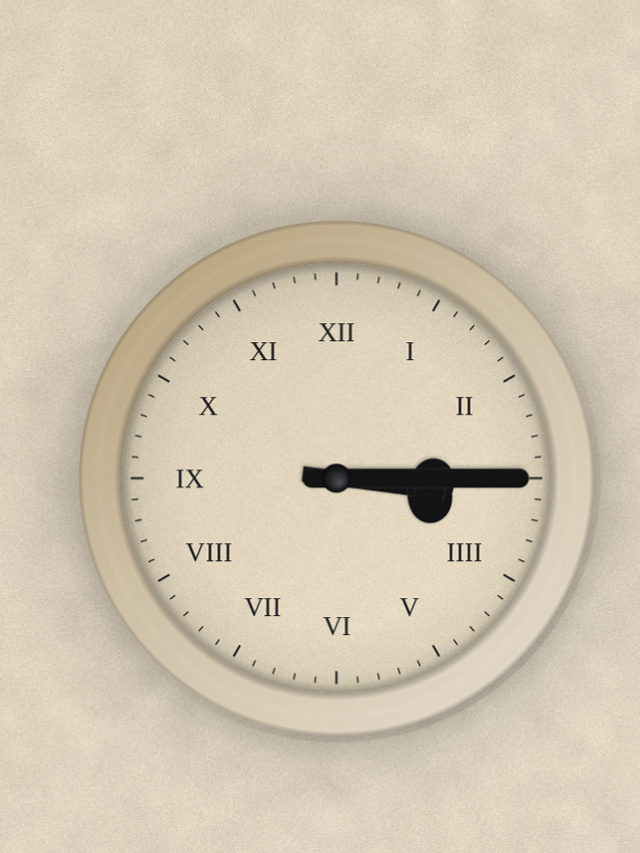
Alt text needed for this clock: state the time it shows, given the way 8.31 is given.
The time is 3.15
